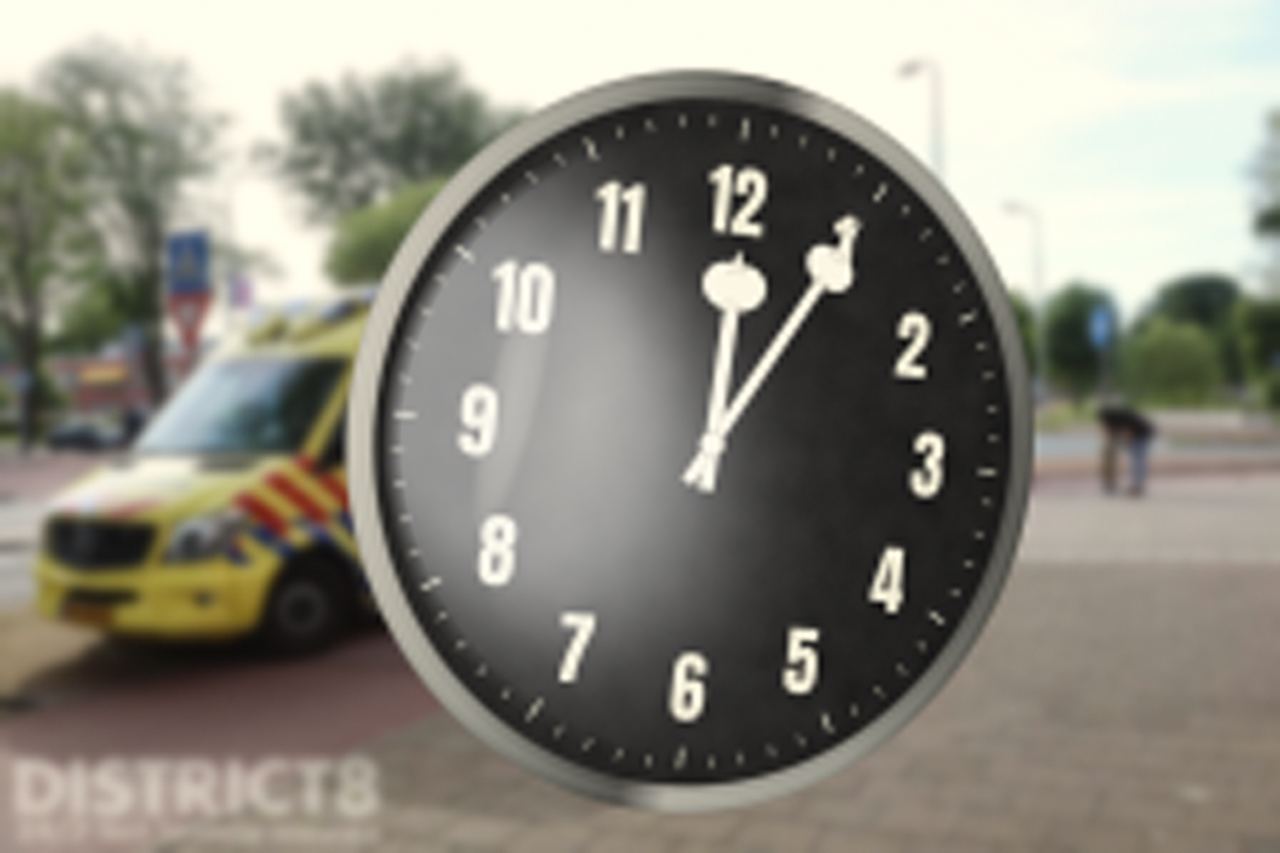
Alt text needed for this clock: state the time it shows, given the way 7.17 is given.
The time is 12.05
